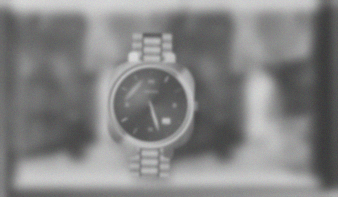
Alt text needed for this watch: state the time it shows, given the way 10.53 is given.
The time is 5.27
